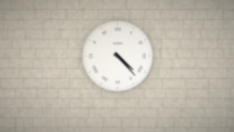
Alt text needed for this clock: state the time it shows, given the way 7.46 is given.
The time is 4.23
